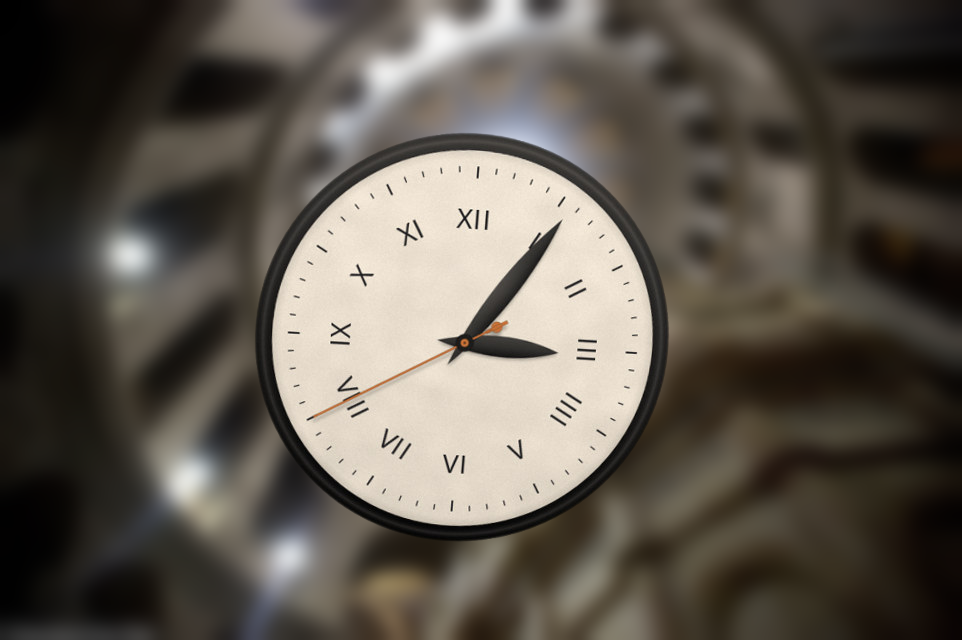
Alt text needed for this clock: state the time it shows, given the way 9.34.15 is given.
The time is 3.05.40
